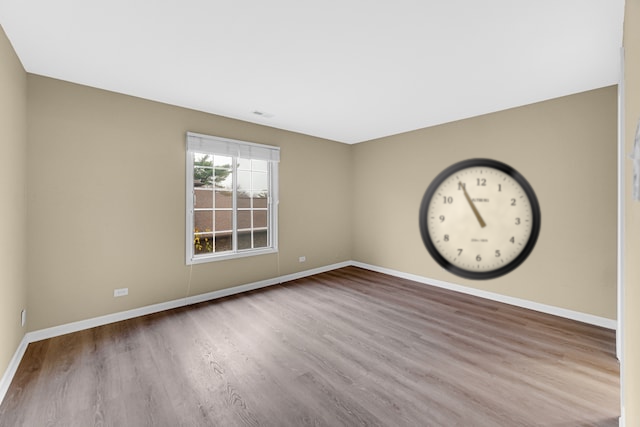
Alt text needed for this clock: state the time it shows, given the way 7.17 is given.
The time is 10.55
